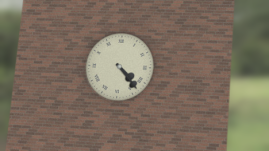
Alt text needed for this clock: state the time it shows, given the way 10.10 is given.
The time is 4.23
